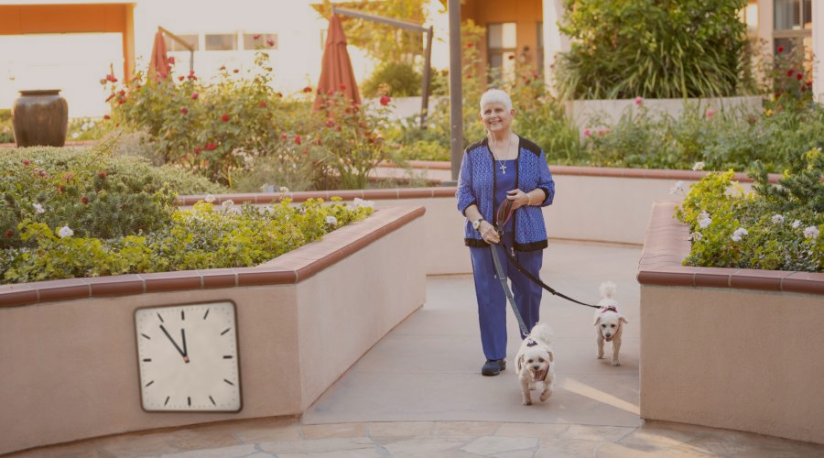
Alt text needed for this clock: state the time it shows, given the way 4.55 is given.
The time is 11.54
